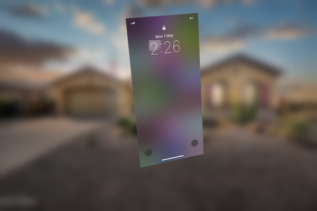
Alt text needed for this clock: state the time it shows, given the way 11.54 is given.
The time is 2.26
